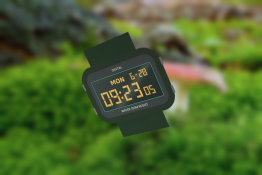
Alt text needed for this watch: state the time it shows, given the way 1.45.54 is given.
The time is 9.23.05
